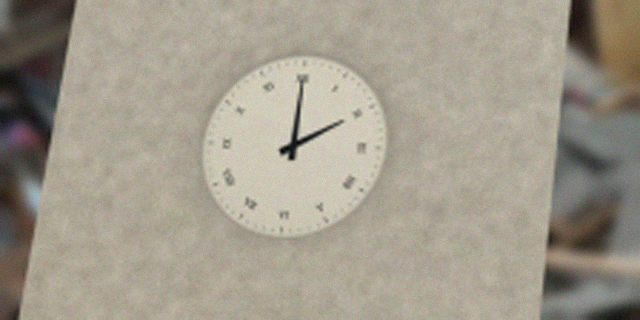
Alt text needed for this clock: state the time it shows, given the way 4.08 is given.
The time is 2.00
